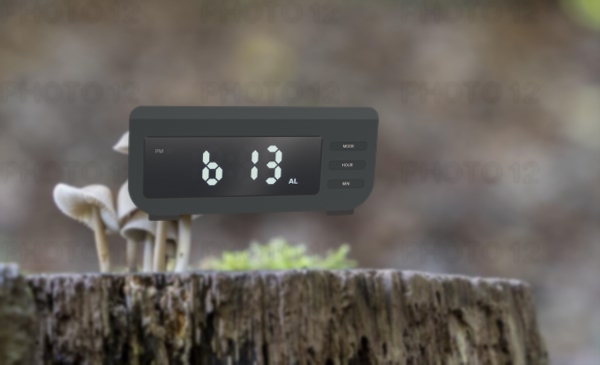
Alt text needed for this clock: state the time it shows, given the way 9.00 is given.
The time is 6.13
